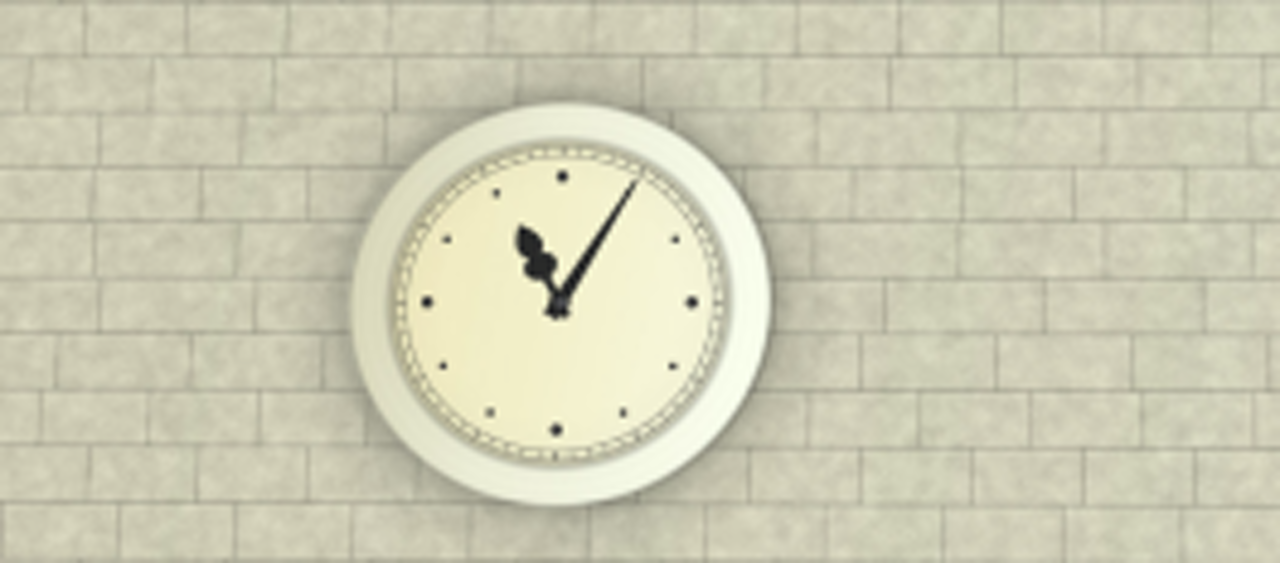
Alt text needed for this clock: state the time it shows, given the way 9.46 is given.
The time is 11.05
